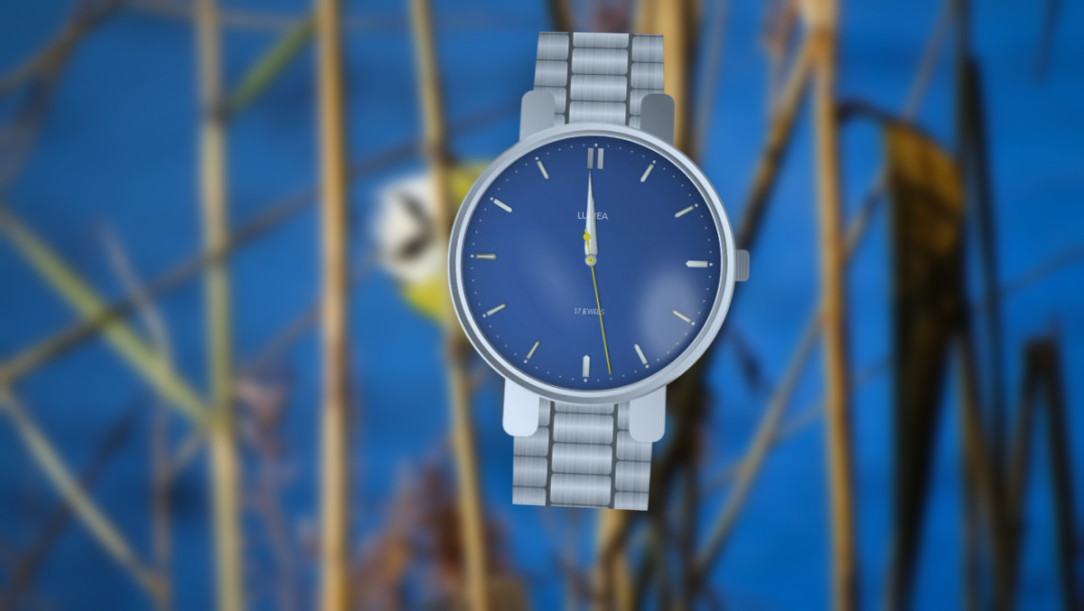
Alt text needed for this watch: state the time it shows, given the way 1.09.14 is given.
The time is 11.59.28
